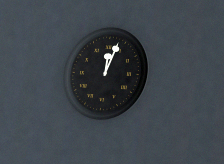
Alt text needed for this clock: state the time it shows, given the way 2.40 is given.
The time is 12.03
